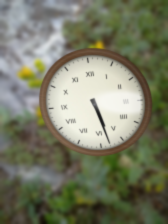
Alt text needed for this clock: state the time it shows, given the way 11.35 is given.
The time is 5.28
